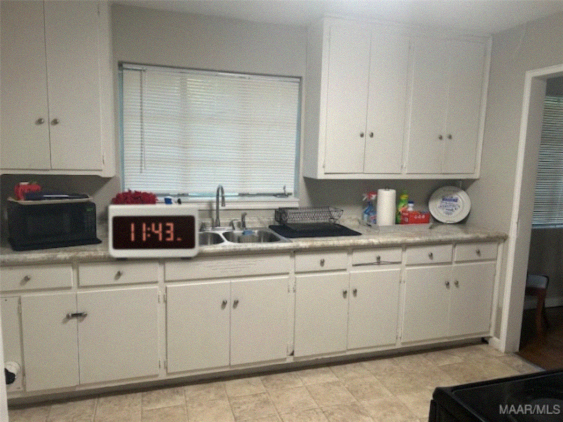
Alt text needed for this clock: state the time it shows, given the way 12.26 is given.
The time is 11.43
